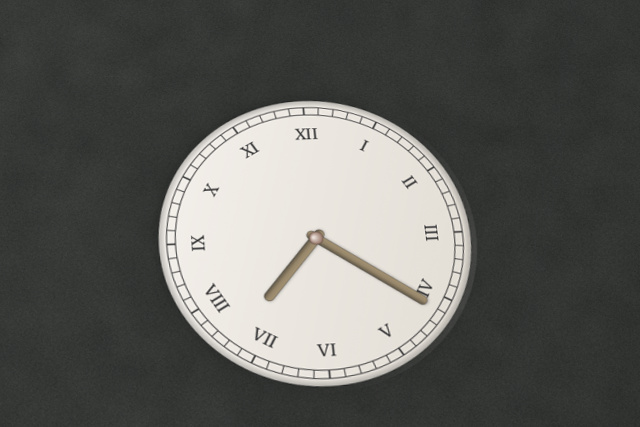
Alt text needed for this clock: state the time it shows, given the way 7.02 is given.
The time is 7.21
